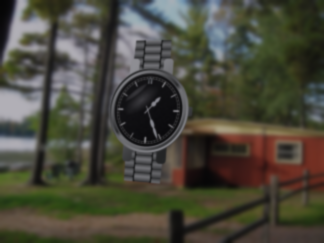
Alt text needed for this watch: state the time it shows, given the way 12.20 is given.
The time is 1.26
